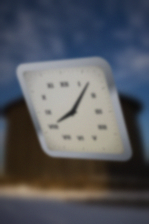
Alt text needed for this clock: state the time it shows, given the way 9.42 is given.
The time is 8.07
